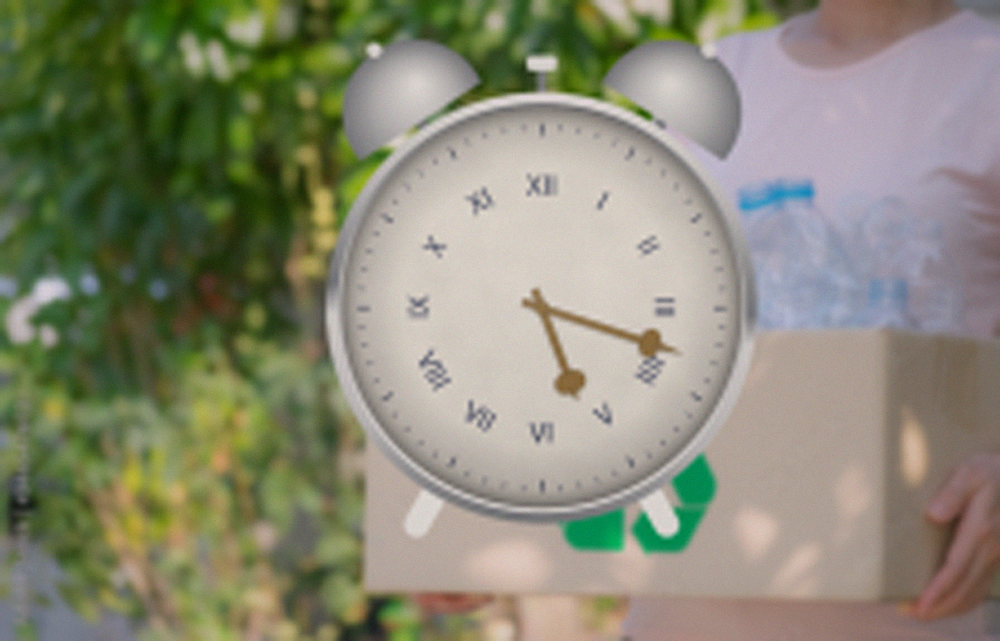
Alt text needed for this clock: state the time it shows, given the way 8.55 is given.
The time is 5.18
